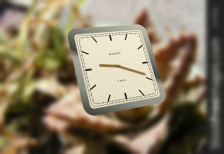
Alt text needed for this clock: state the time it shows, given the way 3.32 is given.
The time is 9.19
